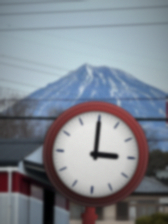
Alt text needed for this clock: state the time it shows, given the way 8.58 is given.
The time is 3.00
